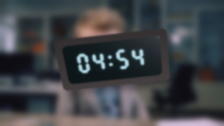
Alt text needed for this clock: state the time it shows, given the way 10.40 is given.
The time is 4.54
